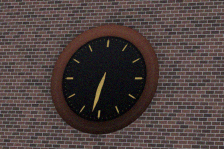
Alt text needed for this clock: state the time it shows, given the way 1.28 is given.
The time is 6.32
